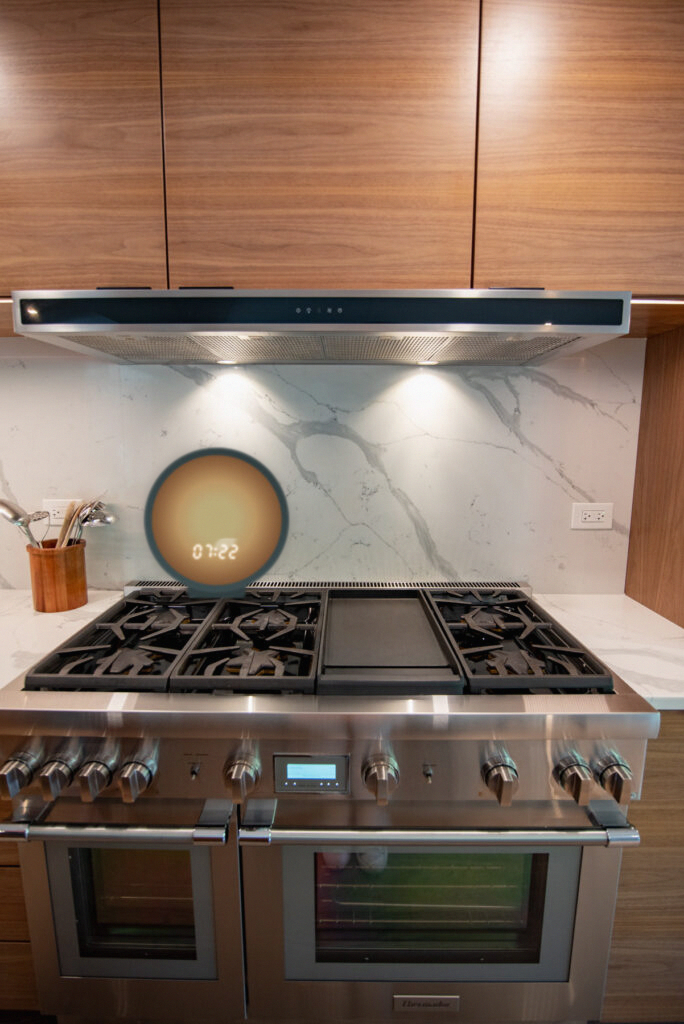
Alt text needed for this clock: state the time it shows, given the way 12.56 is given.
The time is 7.22
